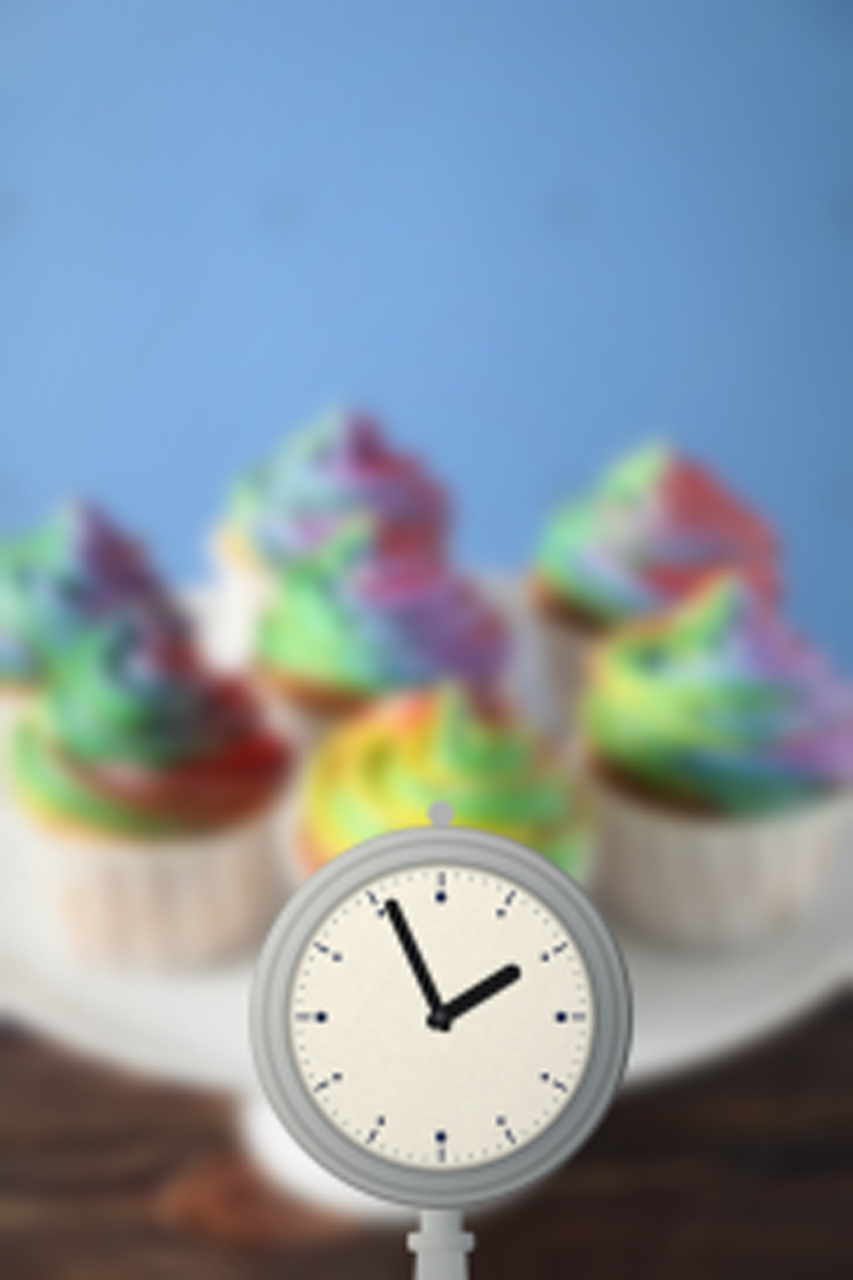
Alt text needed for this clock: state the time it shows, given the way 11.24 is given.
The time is 1.56
